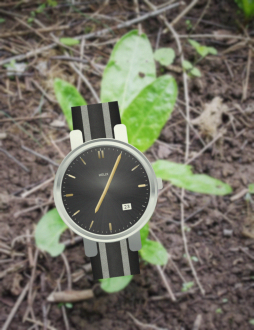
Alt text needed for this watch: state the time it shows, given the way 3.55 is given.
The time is 7.05
